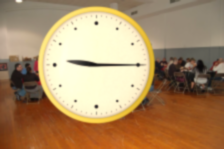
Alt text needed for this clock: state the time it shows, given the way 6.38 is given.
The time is 9.15
